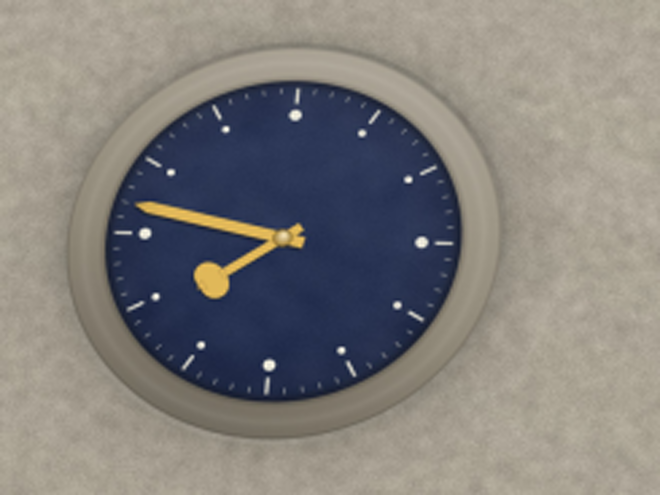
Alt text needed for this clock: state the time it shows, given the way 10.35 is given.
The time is 7.47
